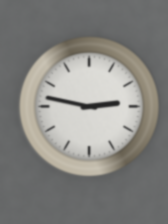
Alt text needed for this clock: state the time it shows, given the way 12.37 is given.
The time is 2.47
